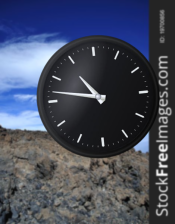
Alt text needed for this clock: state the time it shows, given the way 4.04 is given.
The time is 10.47
